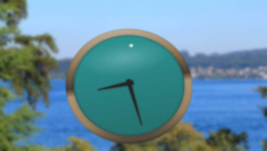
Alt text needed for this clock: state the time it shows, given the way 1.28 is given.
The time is 8.27
